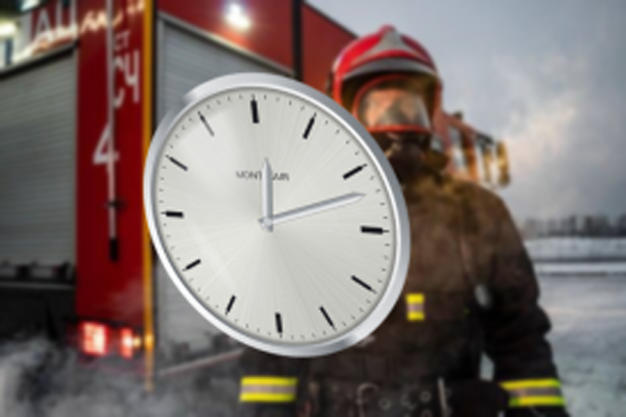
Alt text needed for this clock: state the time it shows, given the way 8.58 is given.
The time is 12.12
